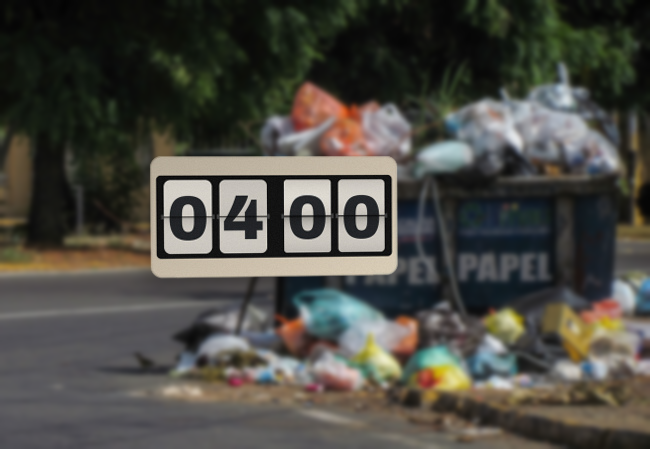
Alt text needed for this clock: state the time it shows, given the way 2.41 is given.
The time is 4.00
